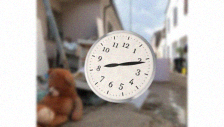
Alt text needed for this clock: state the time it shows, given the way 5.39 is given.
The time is 8.11
